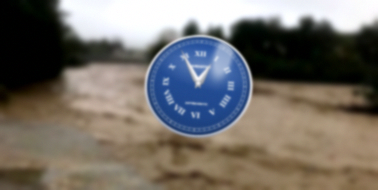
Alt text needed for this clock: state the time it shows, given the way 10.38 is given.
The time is 12.55
